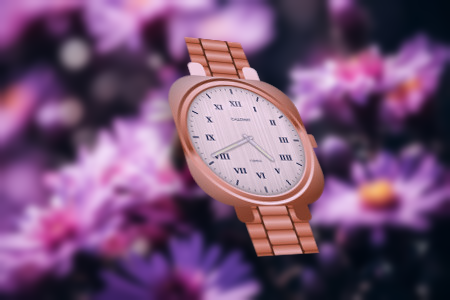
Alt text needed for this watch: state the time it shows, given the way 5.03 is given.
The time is 4.41
